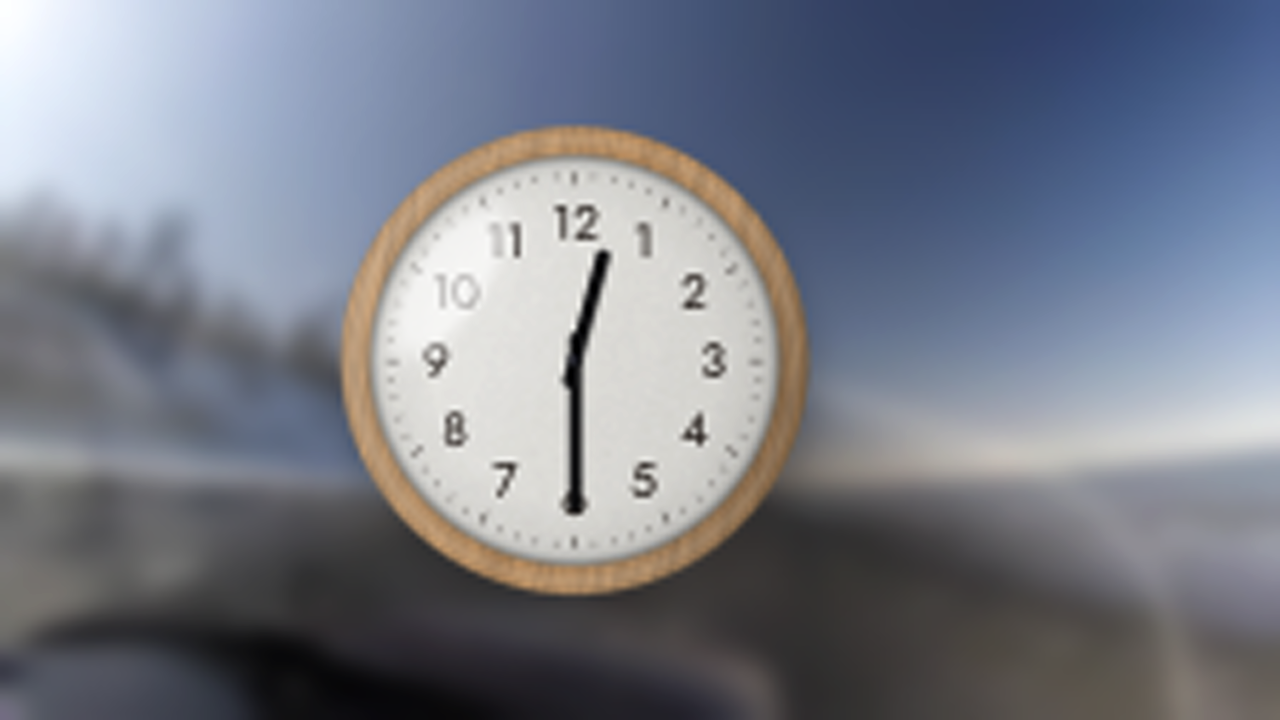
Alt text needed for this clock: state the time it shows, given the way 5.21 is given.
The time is 12.30
